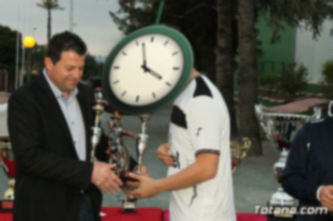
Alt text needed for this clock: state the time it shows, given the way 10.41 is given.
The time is 3.57
